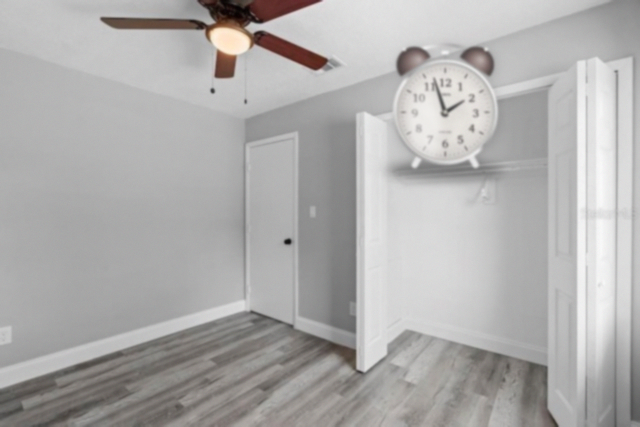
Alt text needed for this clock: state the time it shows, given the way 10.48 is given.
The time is 1.57
